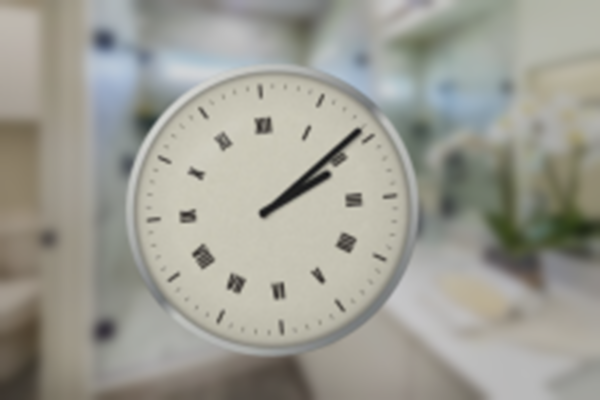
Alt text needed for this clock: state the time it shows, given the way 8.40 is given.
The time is 2.09
